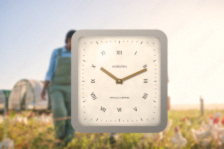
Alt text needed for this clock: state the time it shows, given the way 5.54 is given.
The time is 10.11
